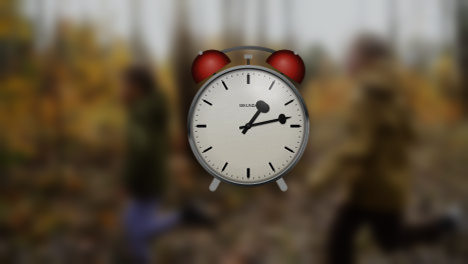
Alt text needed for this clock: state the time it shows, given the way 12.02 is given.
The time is 1.13
